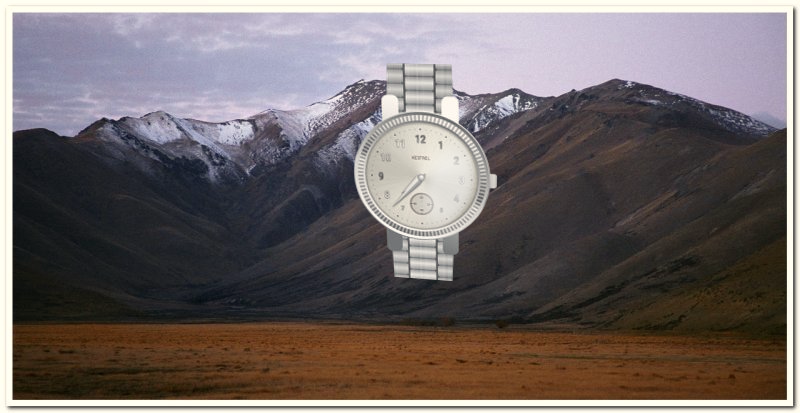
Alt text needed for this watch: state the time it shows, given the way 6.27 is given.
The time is 7.37
